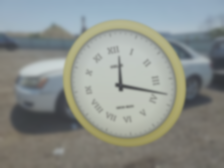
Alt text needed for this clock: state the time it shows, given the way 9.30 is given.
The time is 12.18
